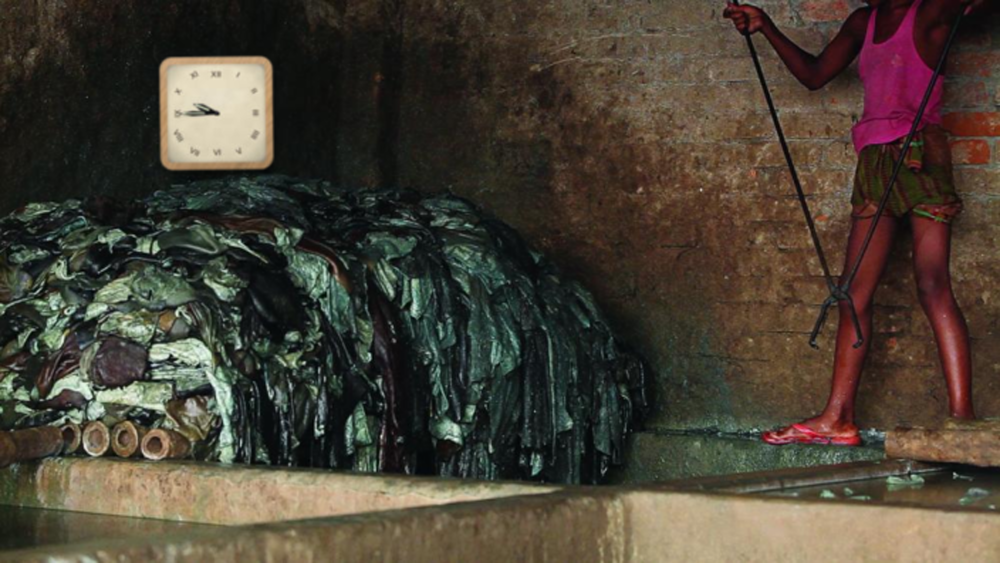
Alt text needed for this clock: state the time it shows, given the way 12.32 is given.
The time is 9.45
